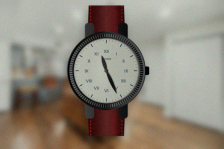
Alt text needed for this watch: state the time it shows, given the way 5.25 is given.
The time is 11.26
